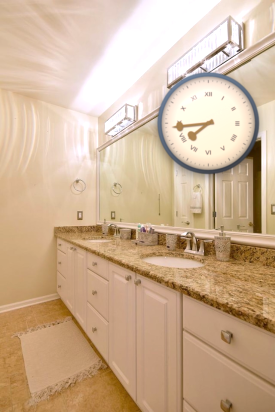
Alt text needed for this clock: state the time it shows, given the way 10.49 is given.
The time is 7.44
